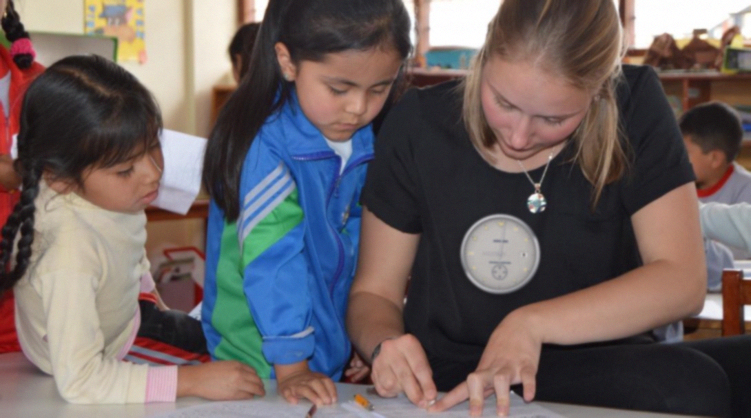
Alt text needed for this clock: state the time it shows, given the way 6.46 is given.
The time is 9.01
